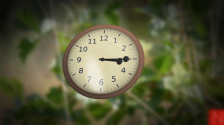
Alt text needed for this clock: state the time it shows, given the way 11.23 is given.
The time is 3.15
